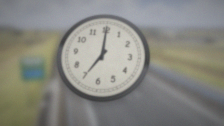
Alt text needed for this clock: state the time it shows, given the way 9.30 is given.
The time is 7.00
